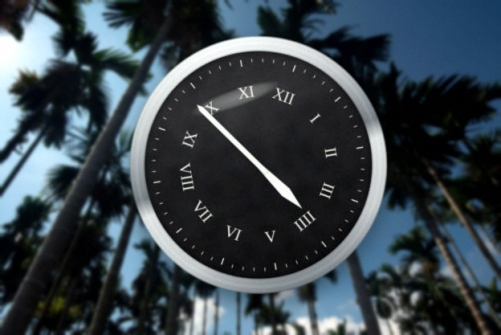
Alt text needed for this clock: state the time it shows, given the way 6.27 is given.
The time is 3.49
